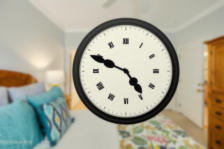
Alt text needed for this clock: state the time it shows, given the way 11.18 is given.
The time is 4.49
